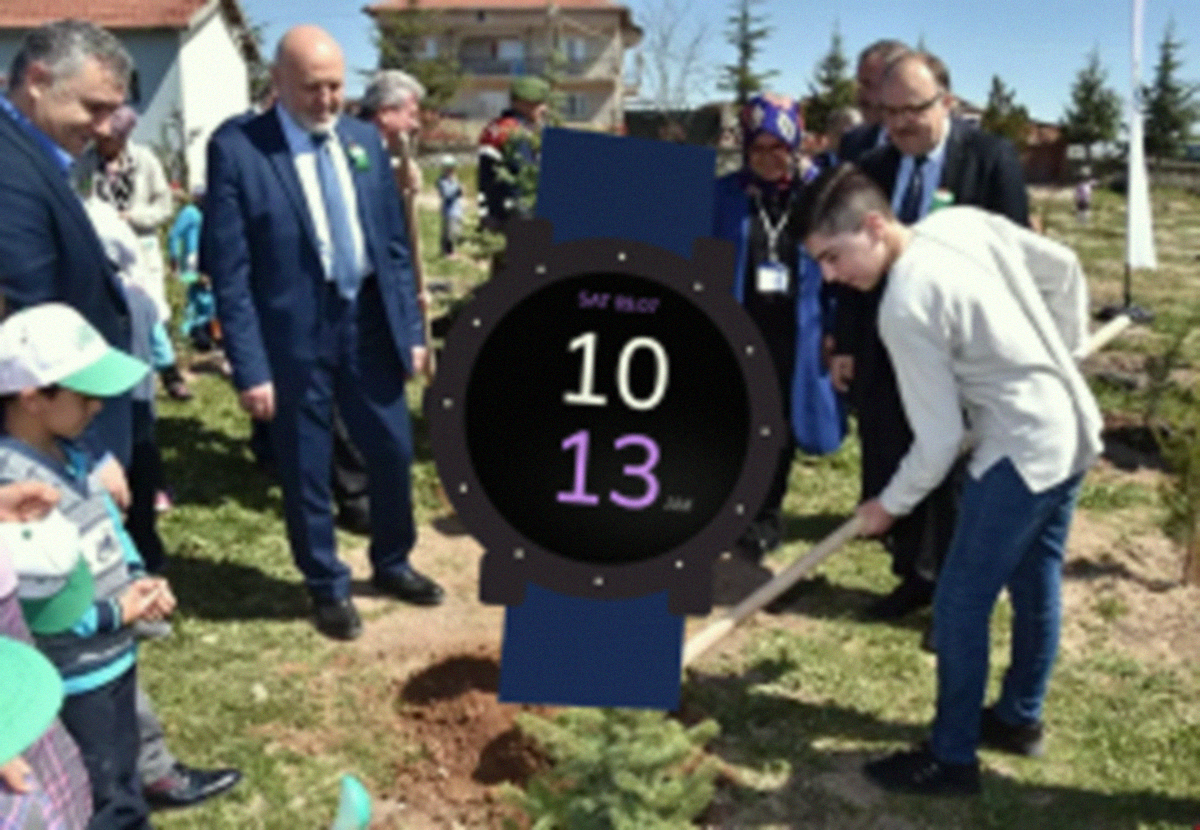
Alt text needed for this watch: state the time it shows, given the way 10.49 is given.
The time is 10.13
